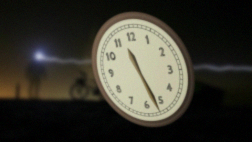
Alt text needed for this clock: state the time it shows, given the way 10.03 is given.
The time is 11.27
